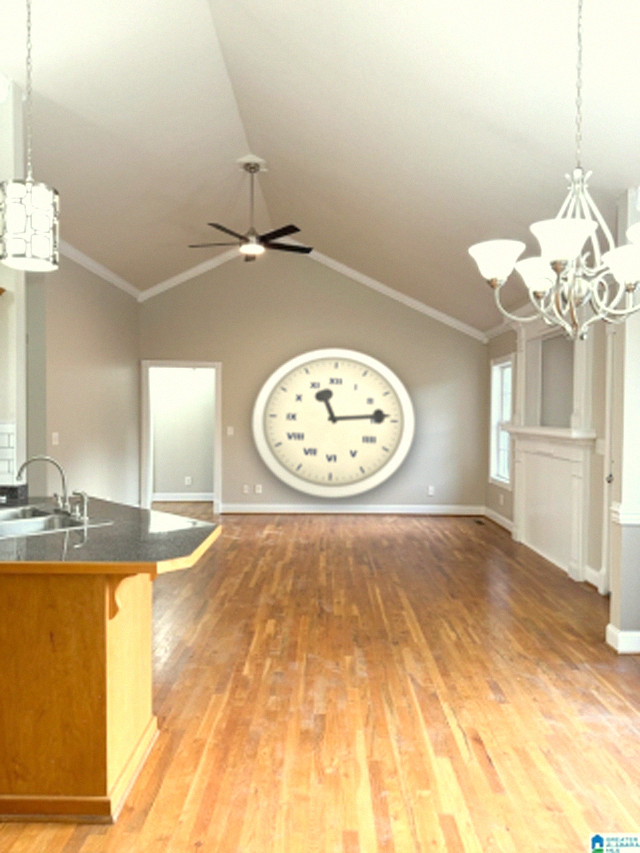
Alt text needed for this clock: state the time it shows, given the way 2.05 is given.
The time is 11.14
